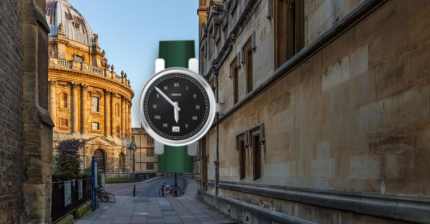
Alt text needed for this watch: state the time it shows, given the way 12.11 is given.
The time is 5.52
